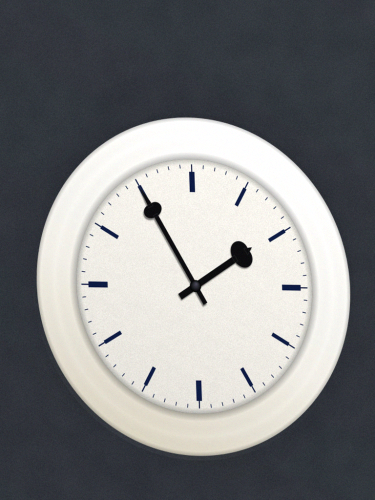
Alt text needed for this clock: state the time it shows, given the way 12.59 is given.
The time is 1.55
